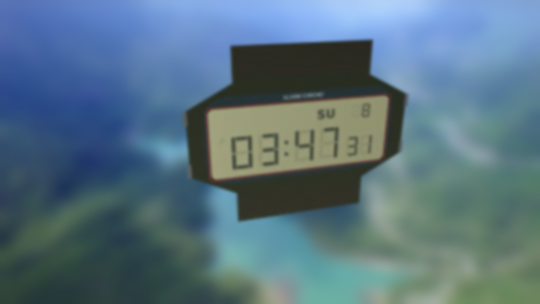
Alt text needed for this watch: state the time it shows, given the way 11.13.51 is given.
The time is 3.47.31
